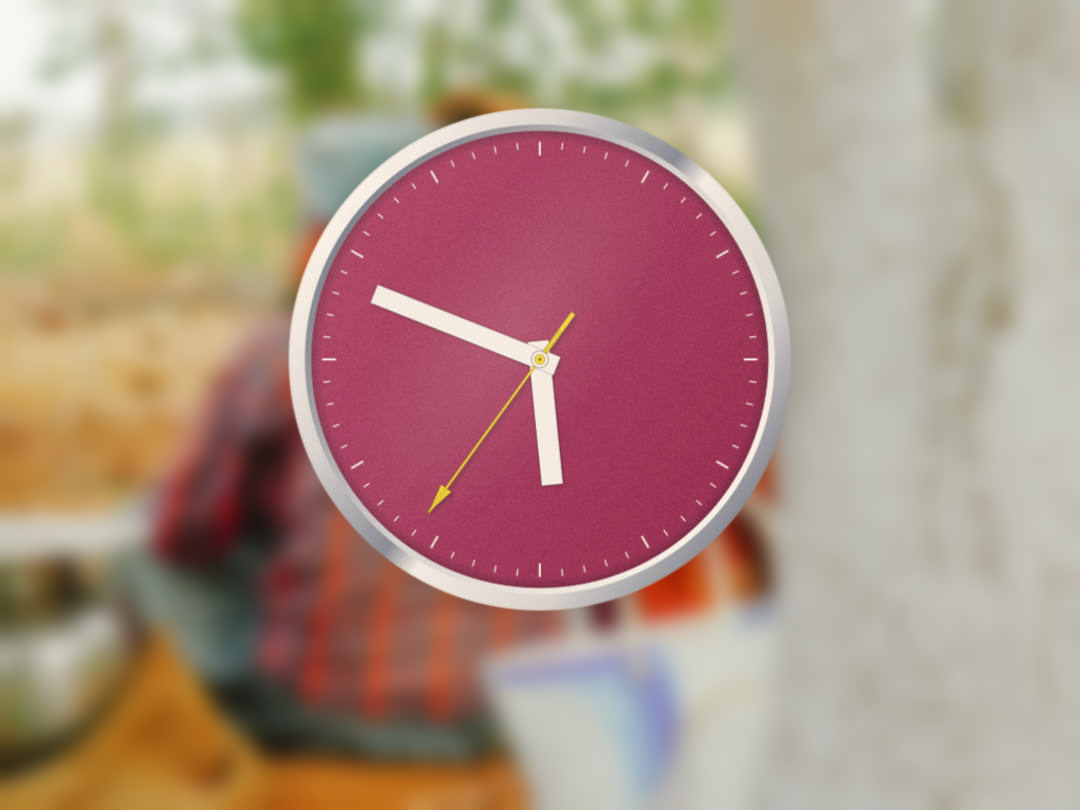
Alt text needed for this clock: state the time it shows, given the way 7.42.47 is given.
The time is 5.48.36
